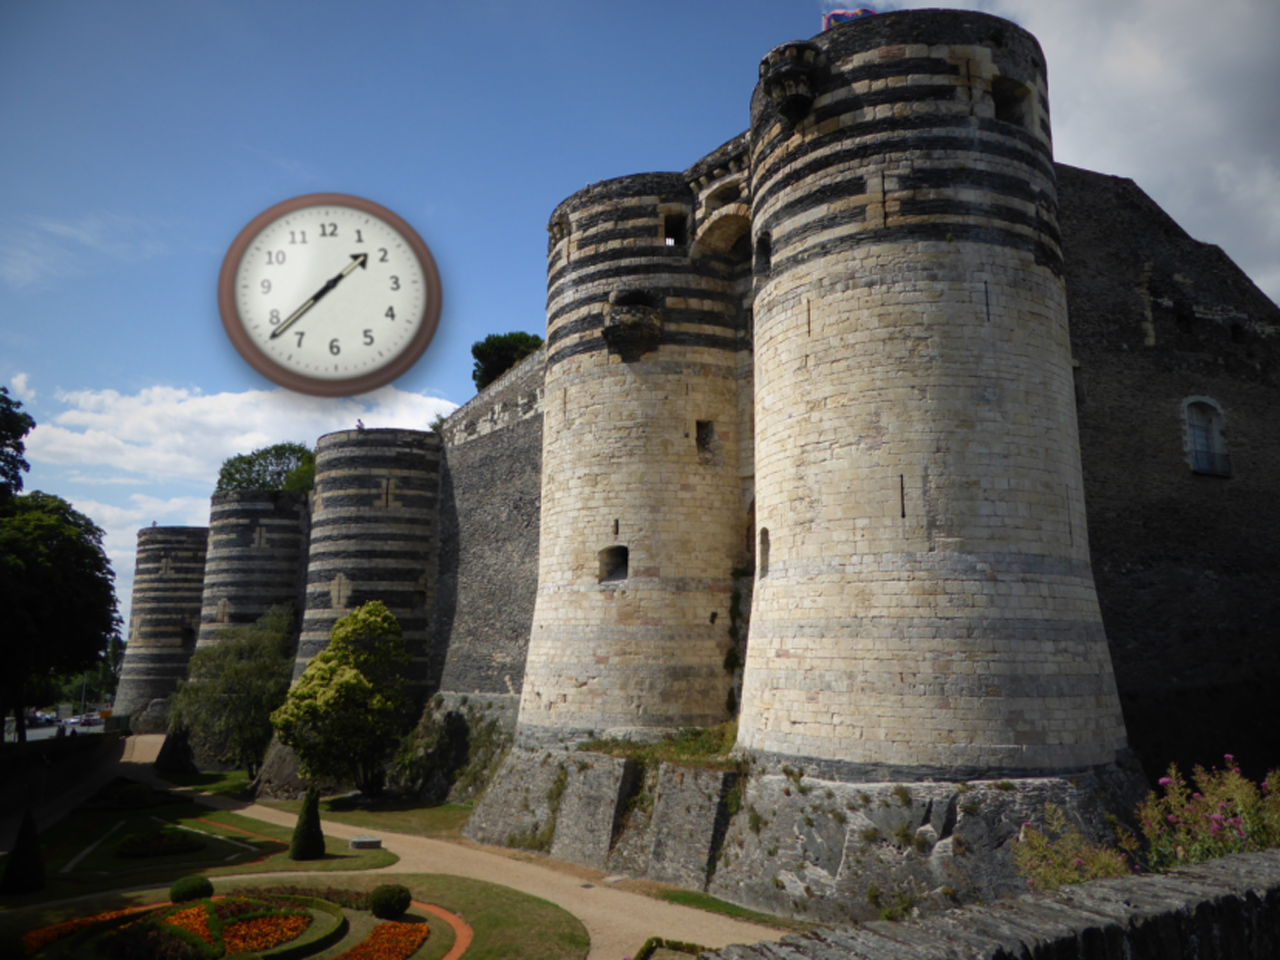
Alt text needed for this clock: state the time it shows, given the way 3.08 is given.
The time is 1.38
